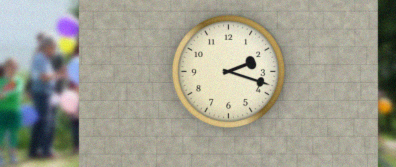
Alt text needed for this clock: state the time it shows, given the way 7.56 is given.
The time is 2.18
